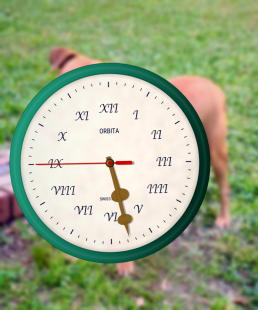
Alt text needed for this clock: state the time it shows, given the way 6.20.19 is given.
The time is 5.27.45
